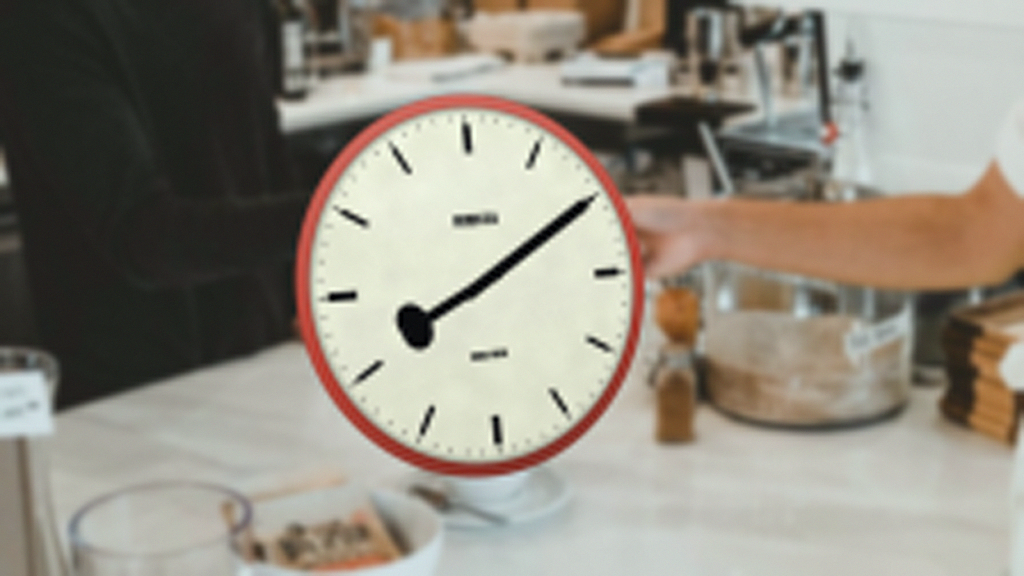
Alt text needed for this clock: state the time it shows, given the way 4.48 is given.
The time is 8.10
